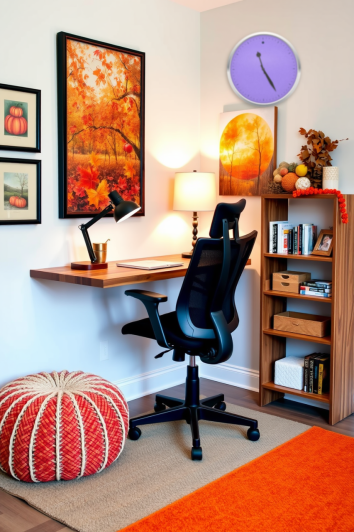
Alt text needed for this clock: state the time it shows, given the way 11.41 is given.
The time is 11.25
